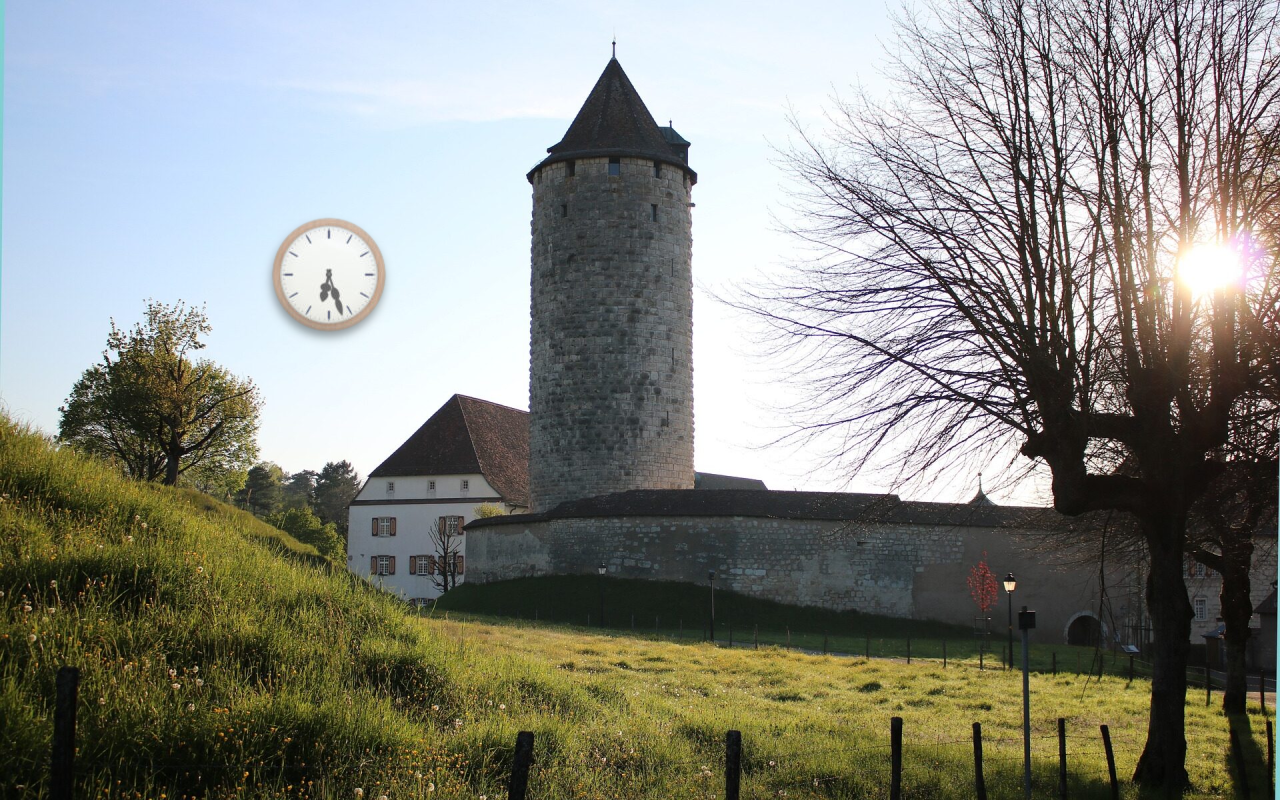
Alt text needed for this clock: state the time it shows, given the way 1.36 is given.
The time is 6.27
